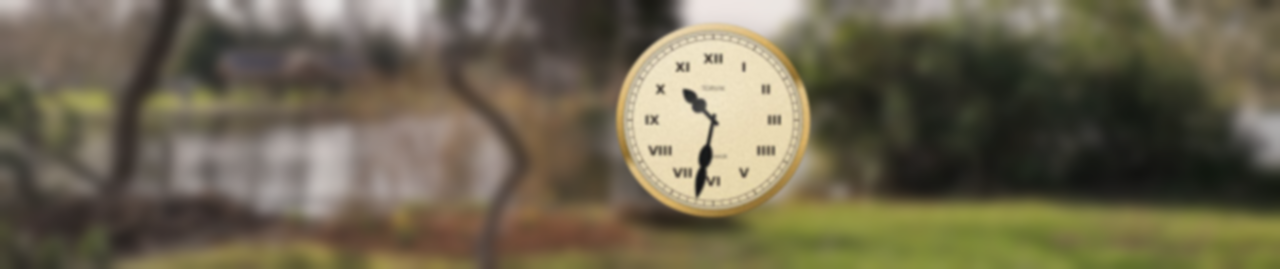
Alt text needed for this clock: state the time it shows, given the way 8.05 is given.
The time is 10.32
